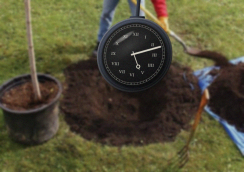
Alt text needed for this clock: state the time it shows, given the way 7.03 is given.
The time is 5.12
